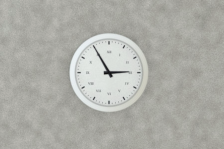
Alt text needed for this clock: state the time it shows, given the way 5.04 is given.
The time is 2.55
